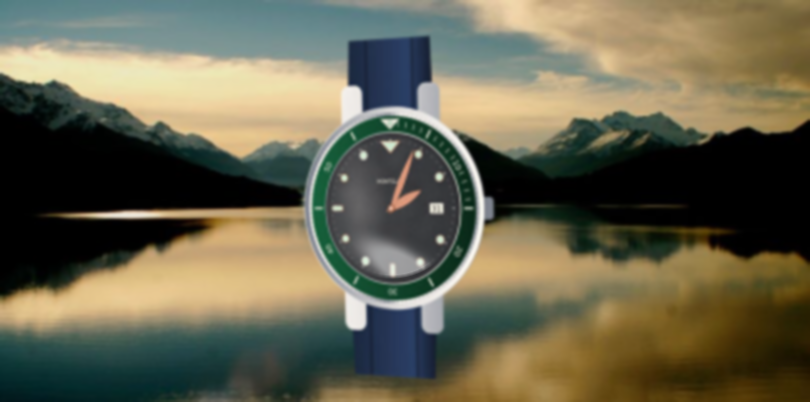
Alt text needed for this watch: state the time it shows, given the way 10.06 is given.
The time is 2.04
